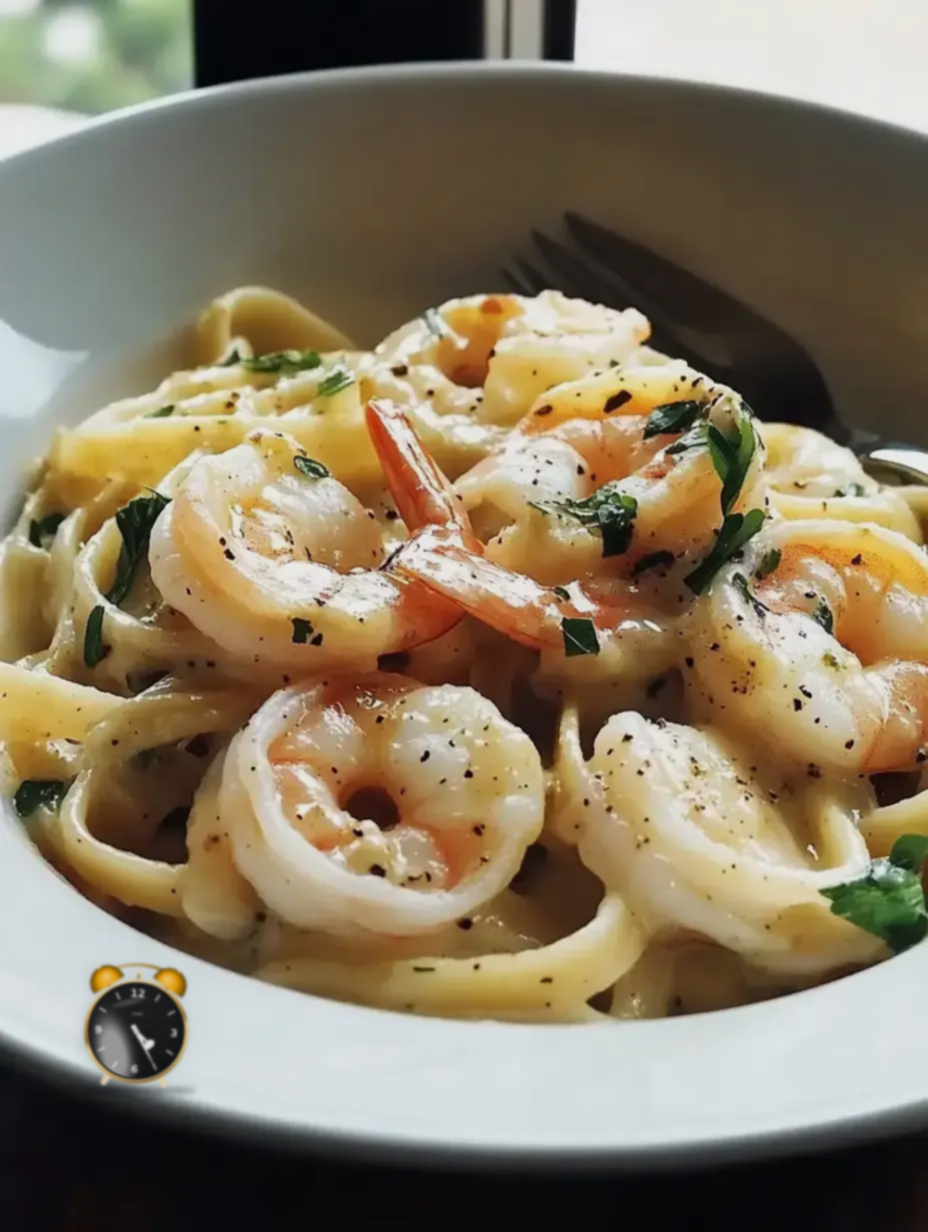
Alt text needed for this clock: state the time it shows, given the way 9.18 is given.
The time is 4.25
